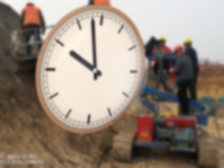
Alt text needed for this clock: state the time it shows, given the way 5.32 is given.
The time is 9.58
